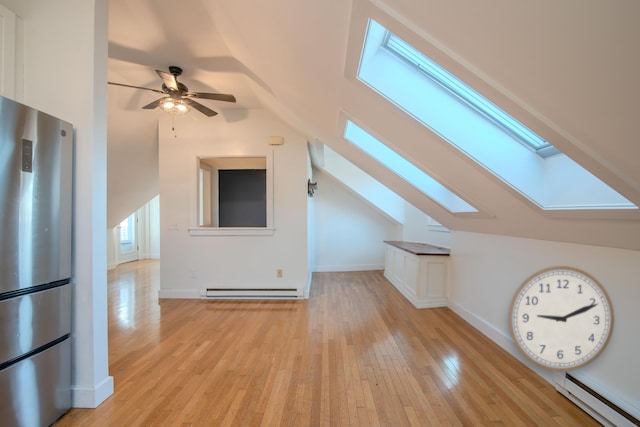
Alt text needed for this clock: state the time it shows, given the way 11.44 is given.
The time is 9.11
